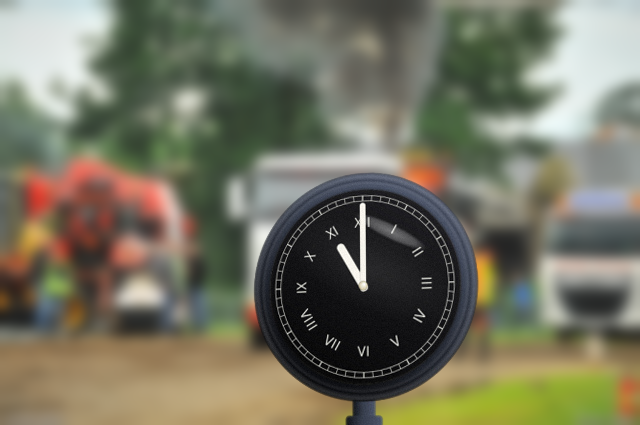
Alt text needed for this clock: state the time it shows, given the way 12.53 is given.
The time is 11.00
